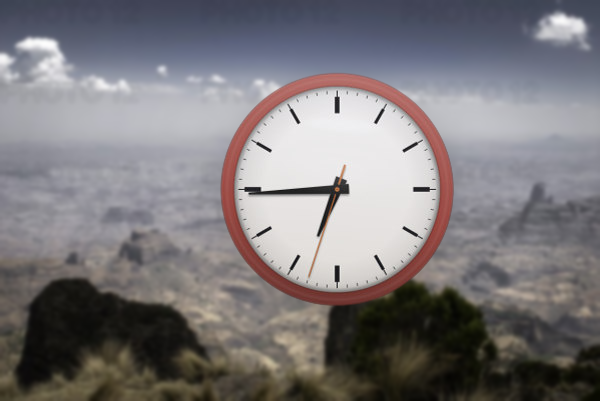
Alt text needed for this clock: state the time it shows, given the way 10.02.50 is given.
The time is 6.44.33
